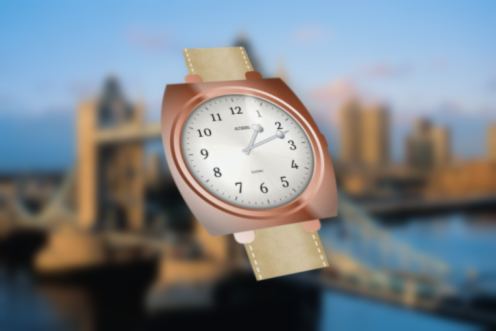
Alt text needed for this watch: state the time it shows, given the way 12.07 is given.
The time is 1.12
